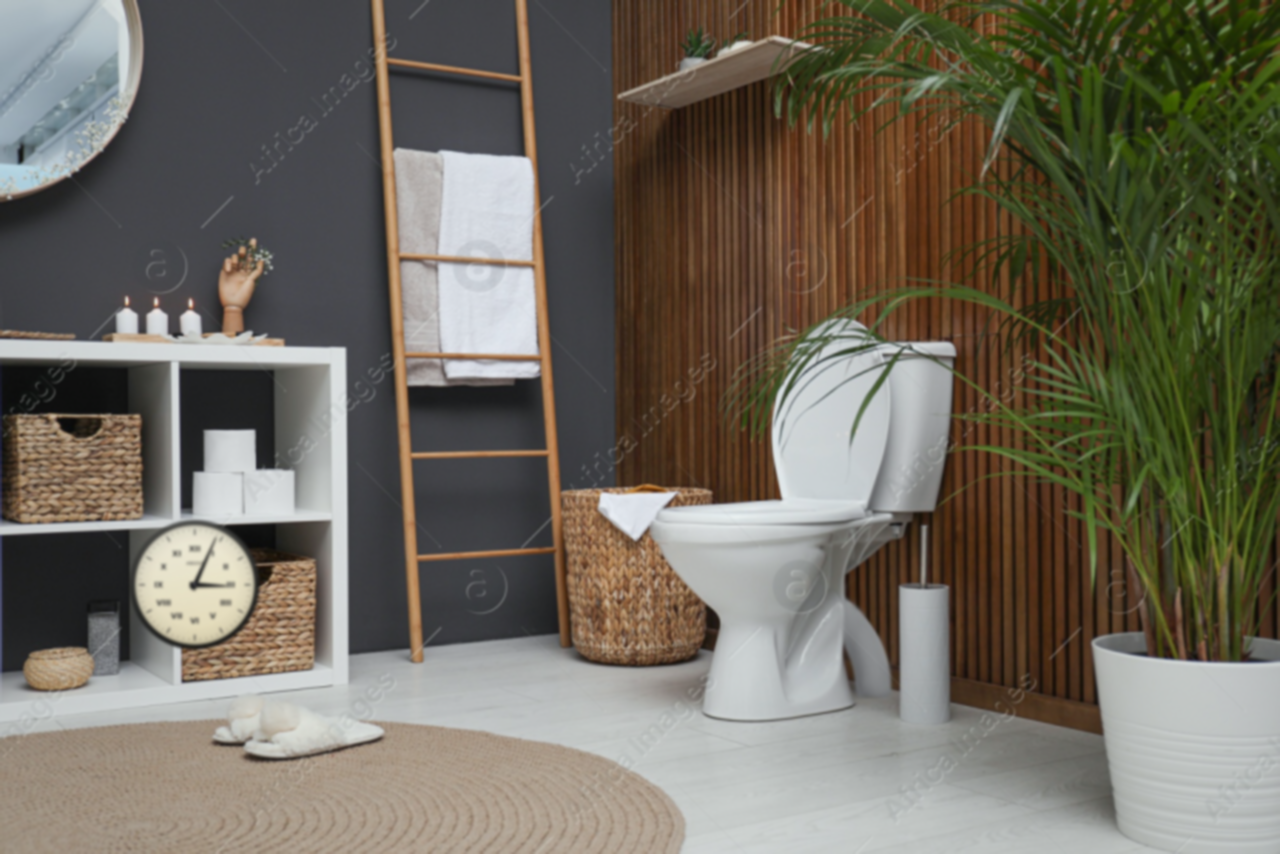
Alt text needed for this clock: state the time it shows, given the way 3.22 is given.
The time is 3.04
